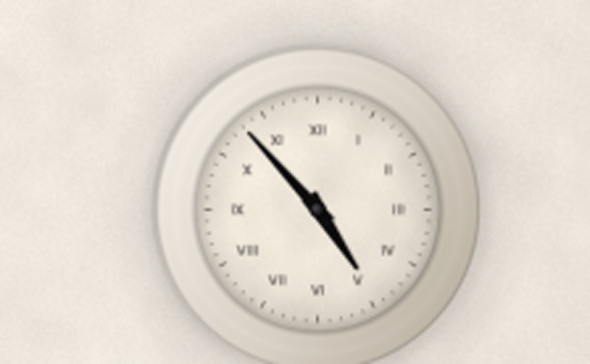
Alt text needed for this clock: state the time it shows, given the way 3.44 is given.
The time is 4.53
